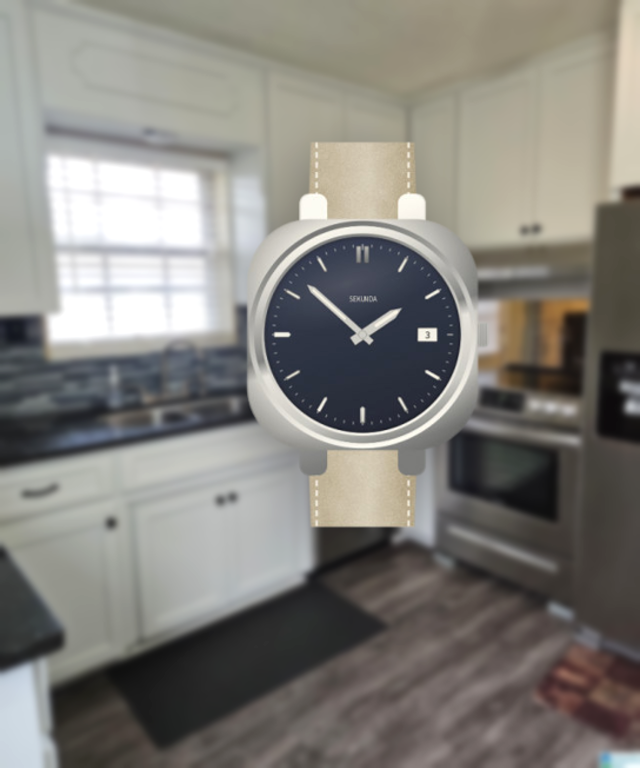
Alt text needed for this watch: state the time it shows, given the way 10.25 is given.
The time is 1.52
